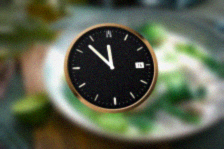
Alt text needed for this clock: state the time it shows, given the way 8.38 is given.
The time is 11.53
